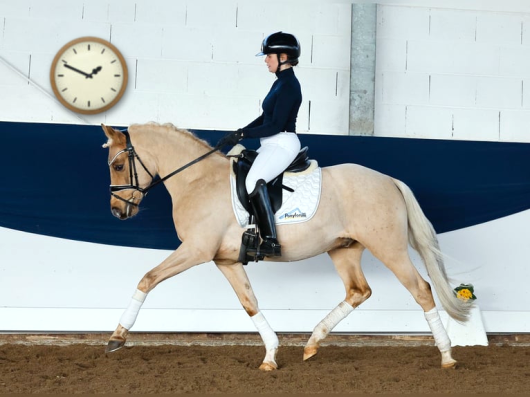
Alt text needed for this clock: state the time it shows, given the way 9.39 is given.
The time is 1.49
